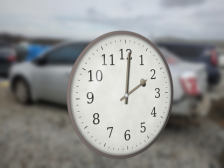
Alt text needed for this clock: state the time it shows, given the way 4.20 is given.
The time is 2.01
